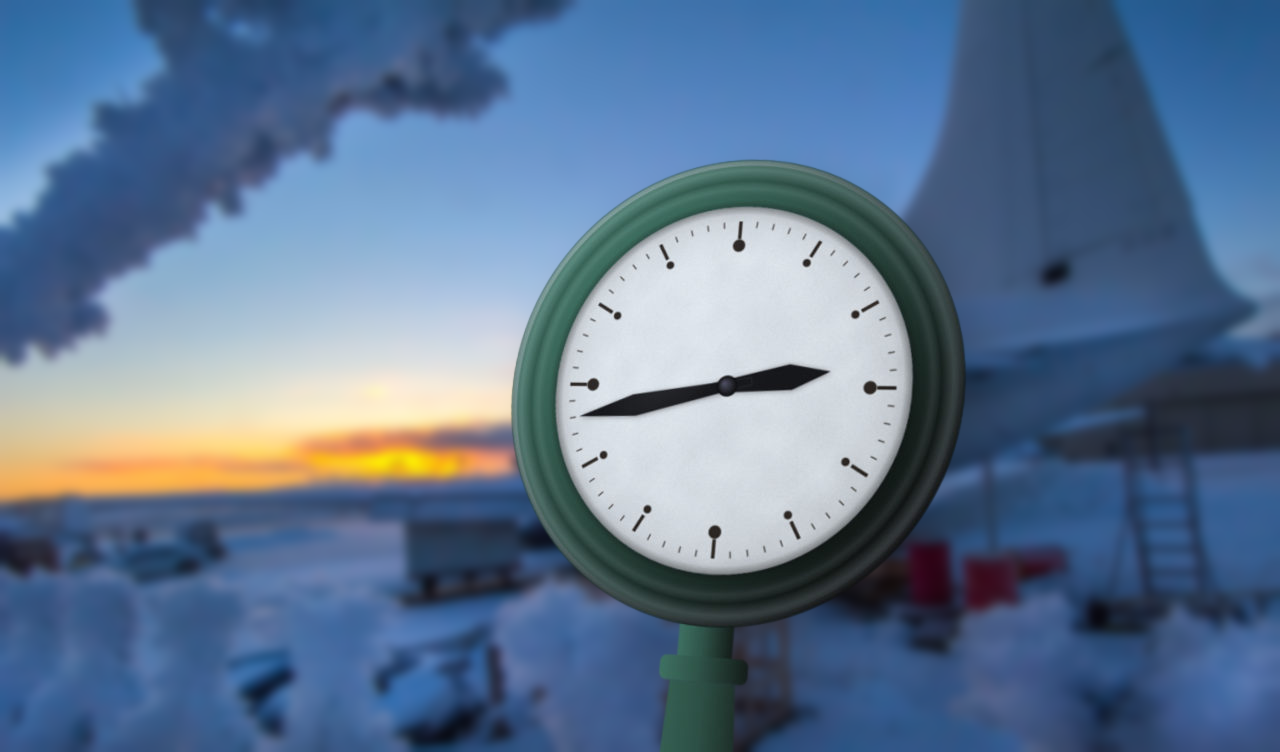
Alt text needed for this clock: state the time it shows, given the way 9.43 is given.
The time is 2.43
